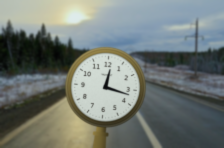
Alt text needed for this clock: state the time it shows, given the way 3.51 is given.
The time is 12.17
